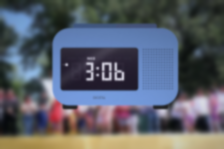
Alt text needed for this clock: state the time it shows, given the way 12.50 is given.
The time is 3.06
